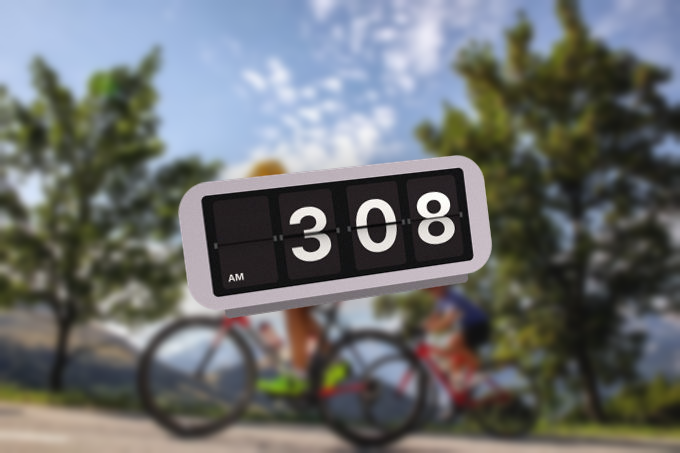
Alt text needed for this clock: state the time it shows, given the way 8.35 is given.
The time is 3.08
